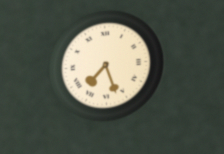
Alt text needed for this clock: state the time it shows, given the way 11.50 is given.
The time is 7.27
